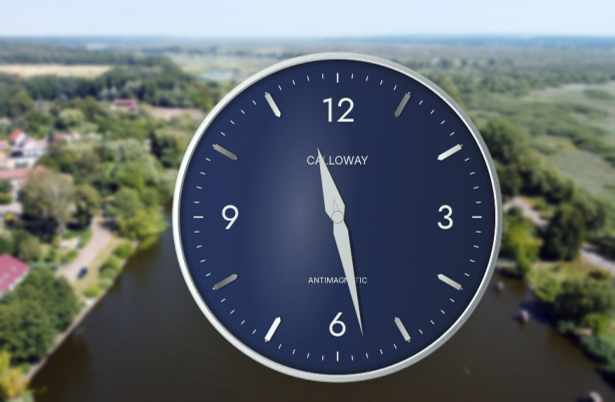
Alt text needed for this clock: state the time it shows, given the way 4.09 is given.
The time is 11.28
